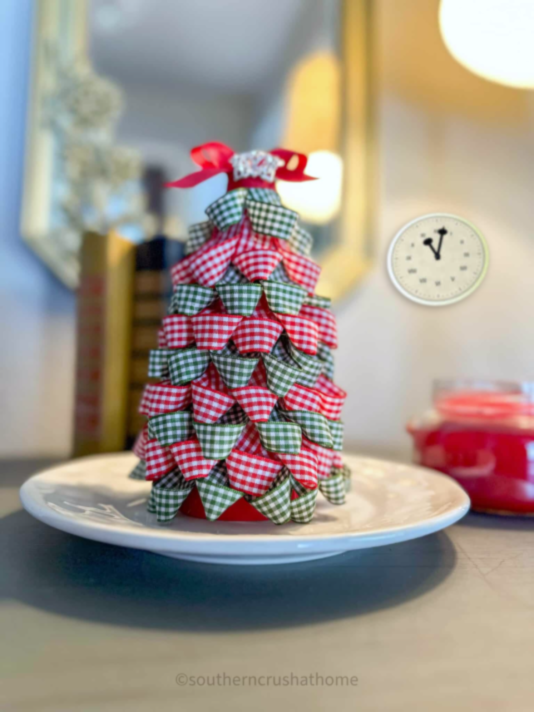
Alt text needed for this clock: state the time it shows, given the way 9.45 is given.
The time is 11.02
